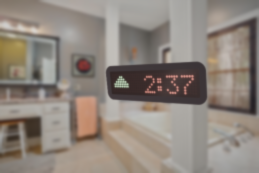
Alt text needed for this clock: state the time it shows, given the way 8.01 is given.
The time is 2.37
